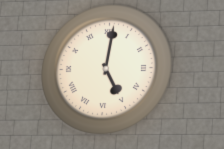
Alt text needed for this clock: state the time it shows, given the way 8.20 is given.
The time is 5.01
